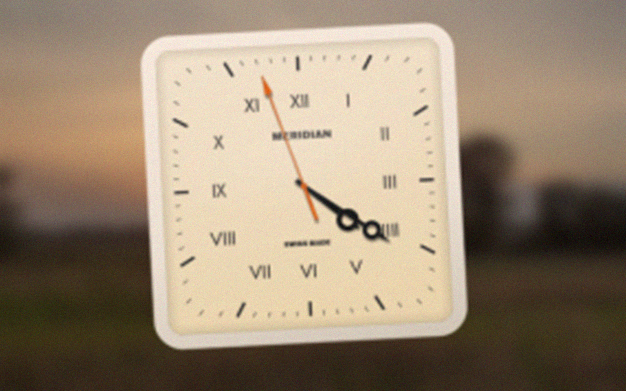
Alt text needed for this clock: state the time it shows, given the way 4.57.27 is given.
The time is 4.20.57
